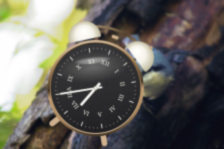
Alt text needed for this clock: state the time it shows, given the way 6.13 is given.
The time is 6.40
